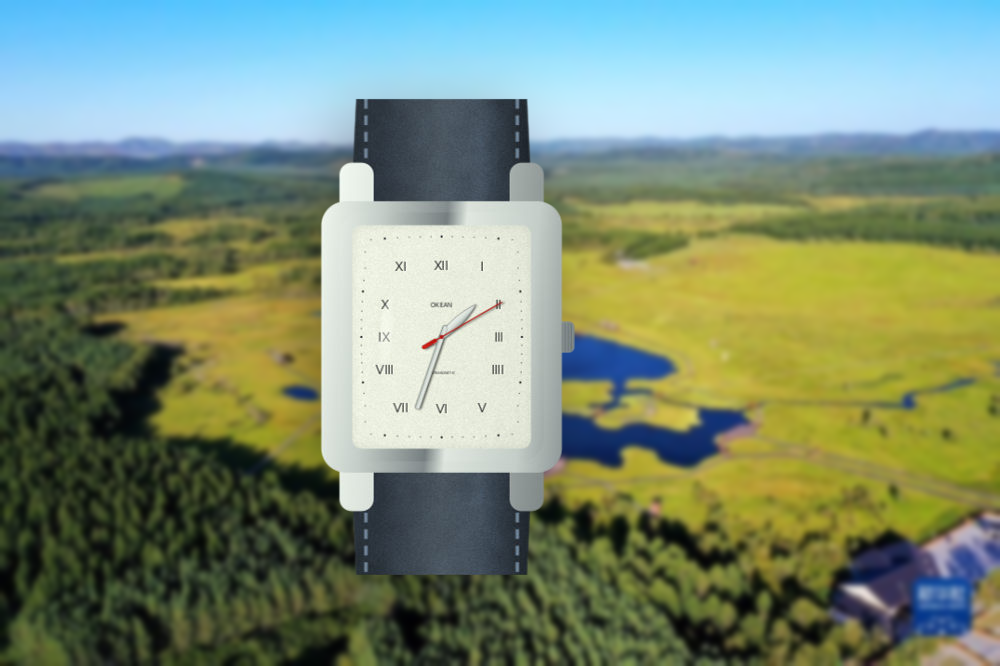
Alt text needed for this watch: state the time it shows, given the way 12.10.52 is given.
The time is 1.33.10
